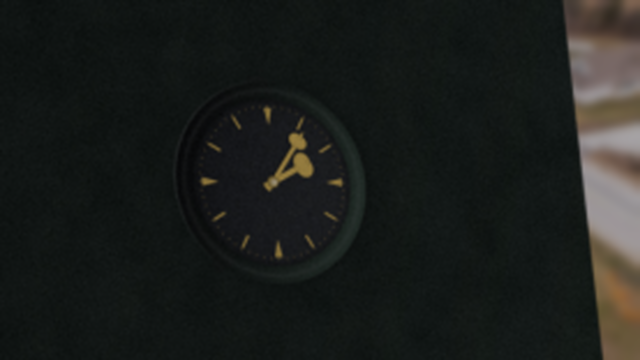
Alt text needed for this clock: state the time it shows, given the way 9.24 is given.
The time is 2.06
